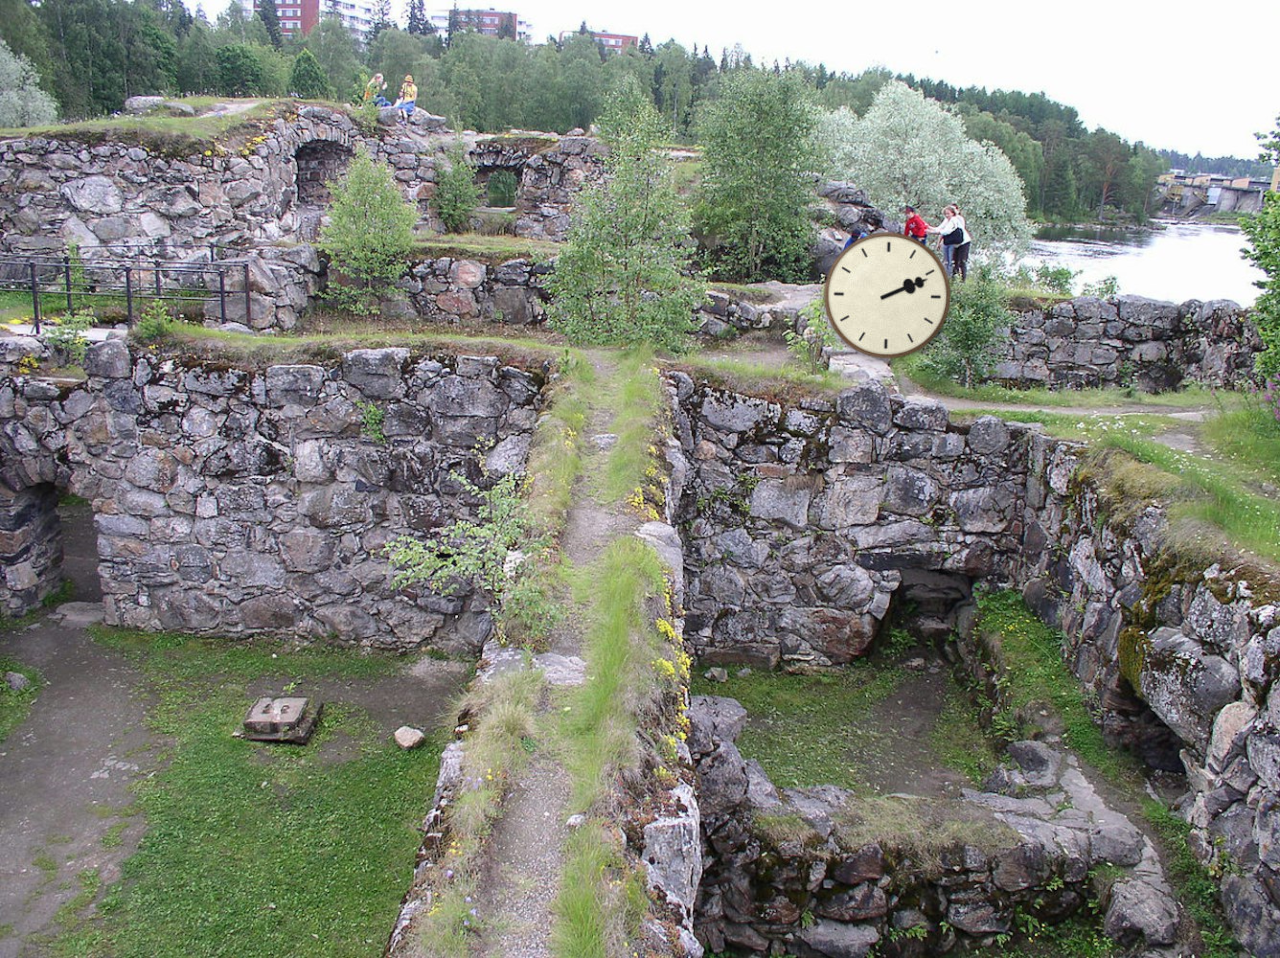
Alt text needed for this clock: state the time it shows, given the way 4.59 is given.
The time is 2.11
